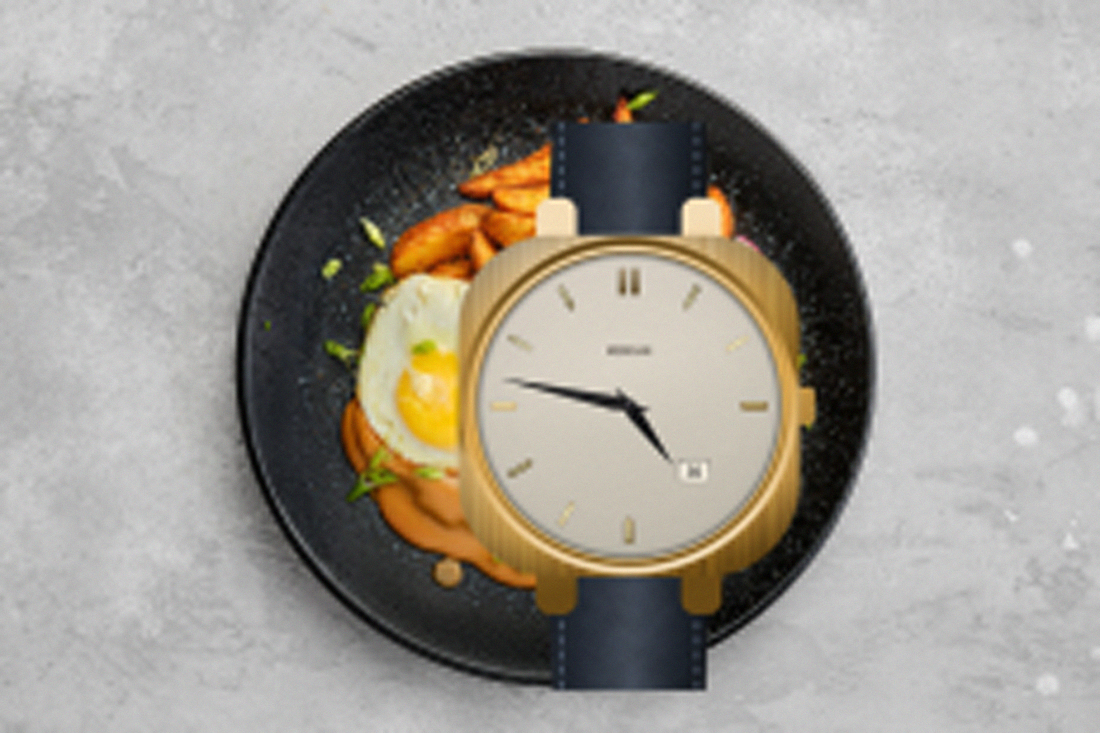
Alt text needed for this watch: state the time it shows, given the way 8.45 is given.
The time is 4.47
